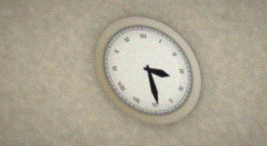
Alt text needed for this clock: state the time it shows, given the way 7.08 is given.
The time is 3.29
